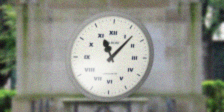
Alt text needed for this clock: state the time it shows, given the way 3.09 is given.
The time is 11.07
